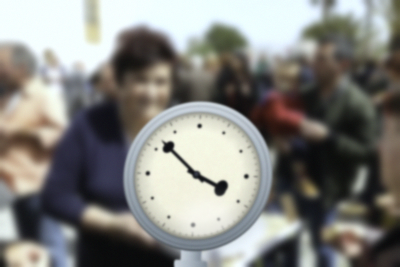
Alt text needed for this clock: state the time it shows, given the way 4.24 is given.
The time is 3.52
